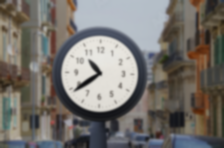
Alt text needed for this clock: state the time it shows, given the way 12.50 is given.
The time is 10.39
